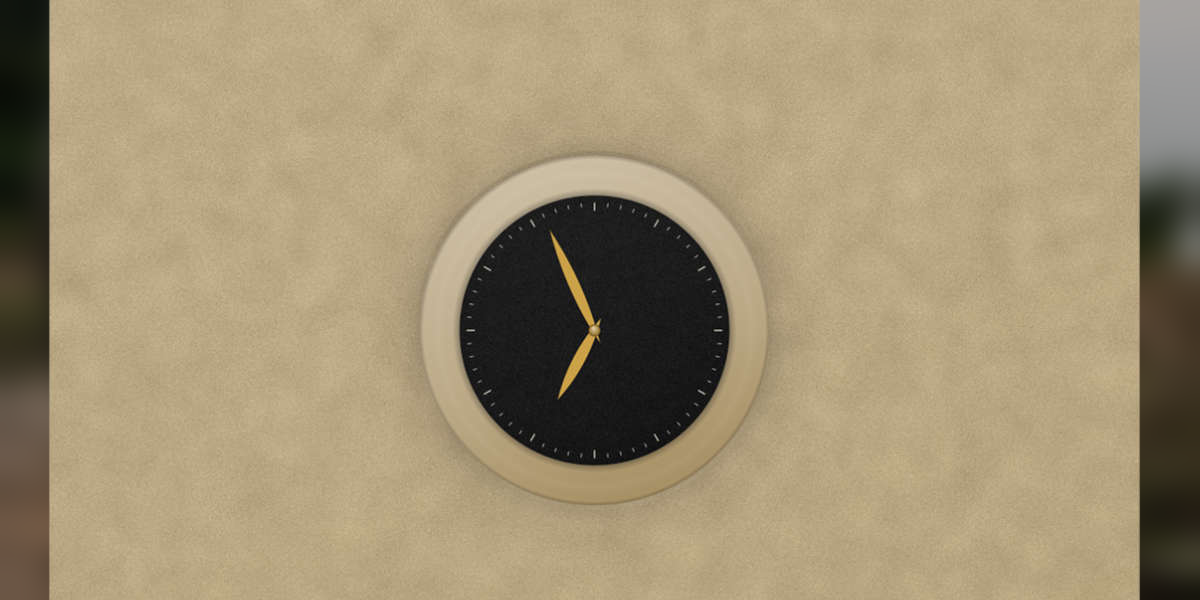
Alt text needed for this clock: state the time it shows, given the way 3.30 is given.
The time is 6.56
